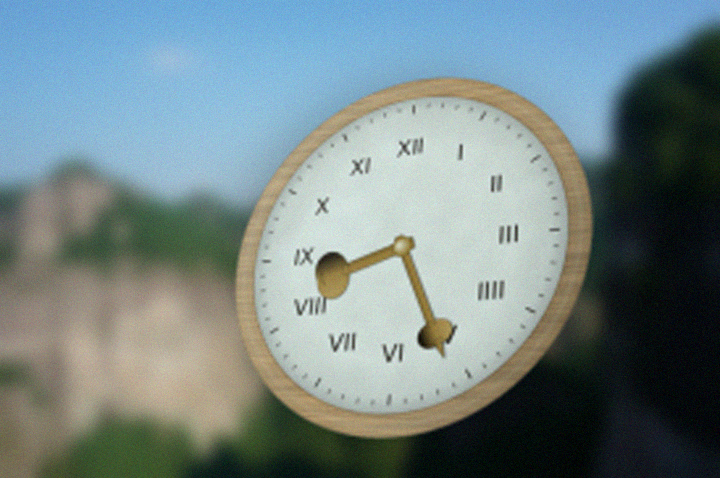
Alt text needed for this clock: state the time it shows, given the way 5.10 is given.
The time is 8.26
